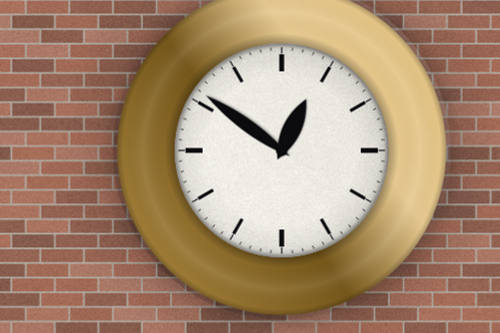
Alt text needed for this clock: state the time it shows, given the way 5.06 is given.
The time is 12.51
